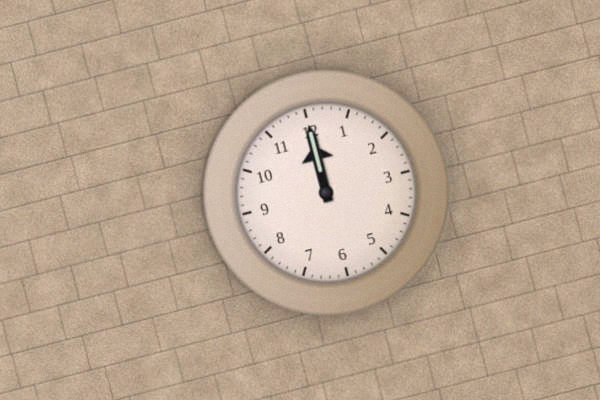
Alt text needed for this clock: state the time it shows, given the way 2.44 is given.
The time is 12.00
